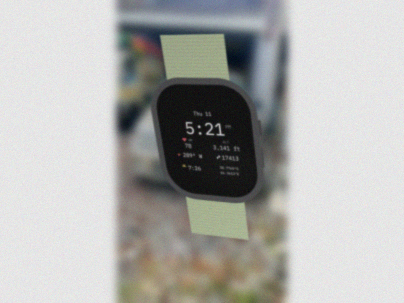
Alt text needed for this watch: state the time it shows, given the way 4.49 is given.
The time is 5.21
